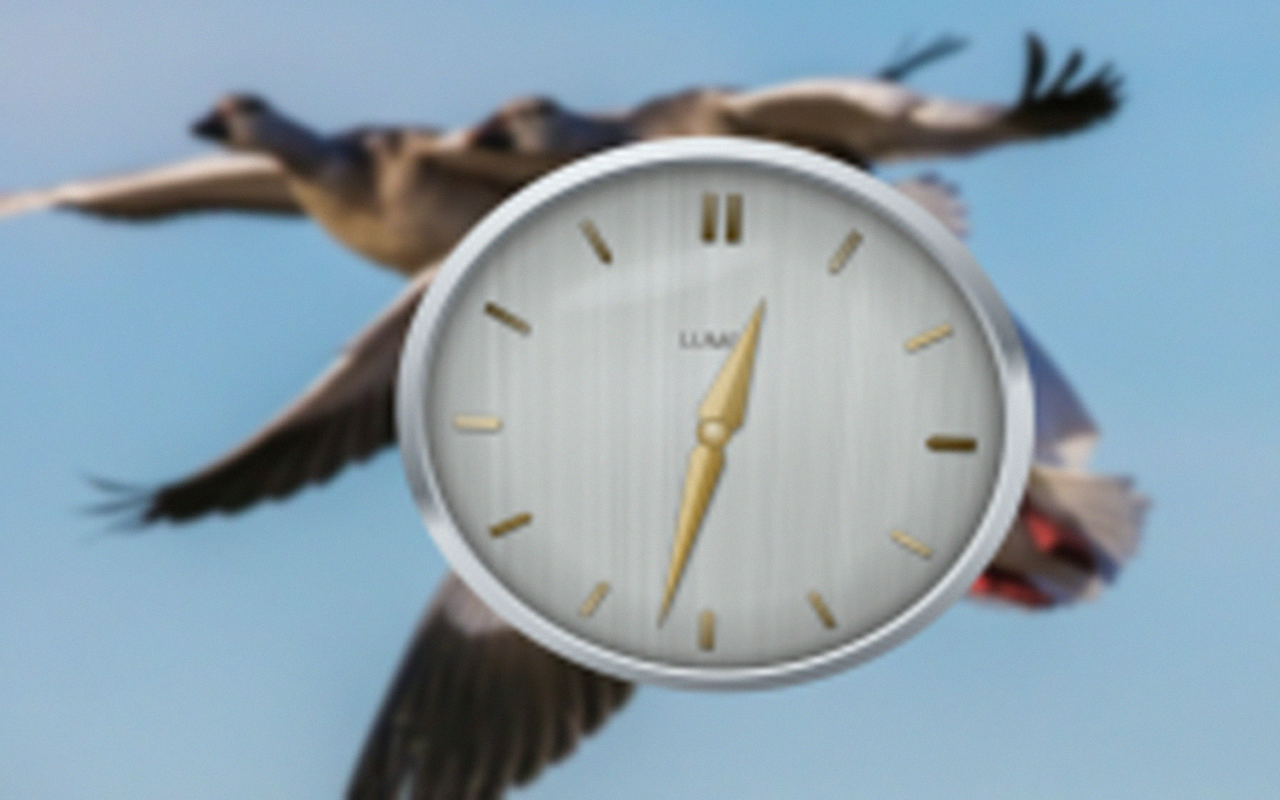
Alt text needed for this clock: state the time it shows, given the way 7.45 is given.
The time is 12.32
